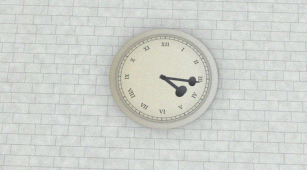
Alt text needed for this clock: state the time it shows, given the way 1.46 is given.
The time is 4.16
